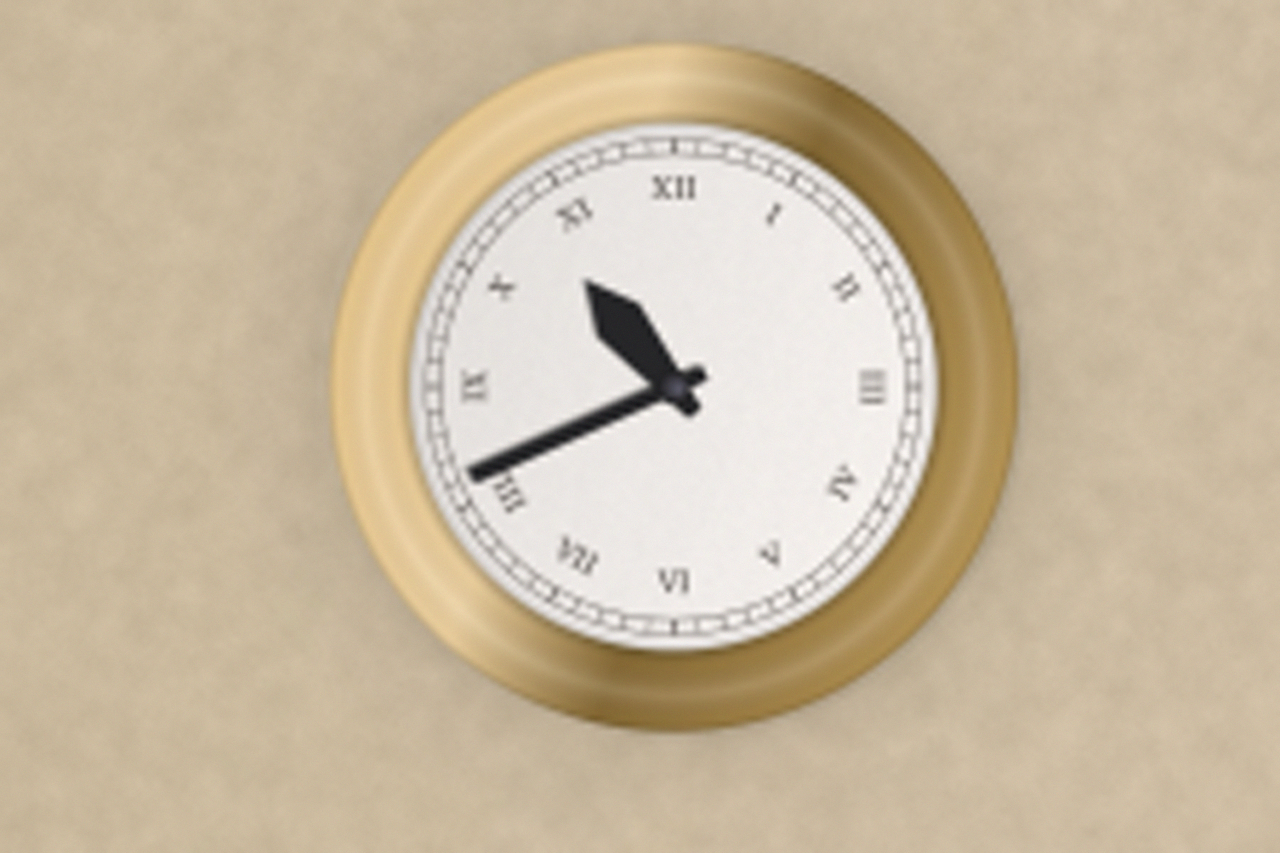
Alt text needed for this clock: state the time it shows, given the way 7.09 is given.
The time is 10.41
